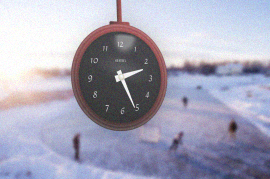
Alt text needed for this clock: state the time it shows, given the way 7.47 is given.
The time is 2.26
